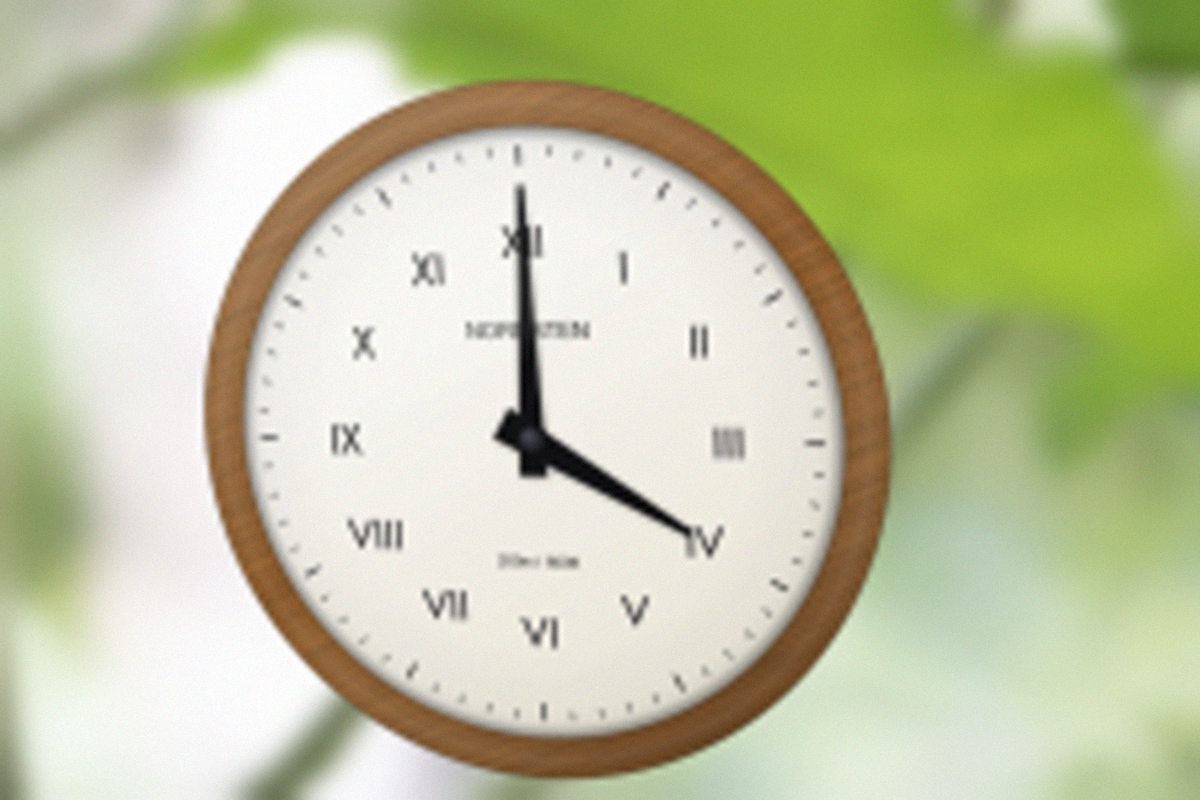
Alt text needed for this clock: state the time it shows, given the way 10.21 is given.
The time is 4.00
